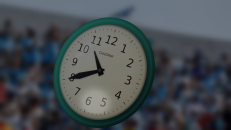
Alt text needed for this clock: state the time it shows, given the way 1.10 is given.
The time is 10.40
